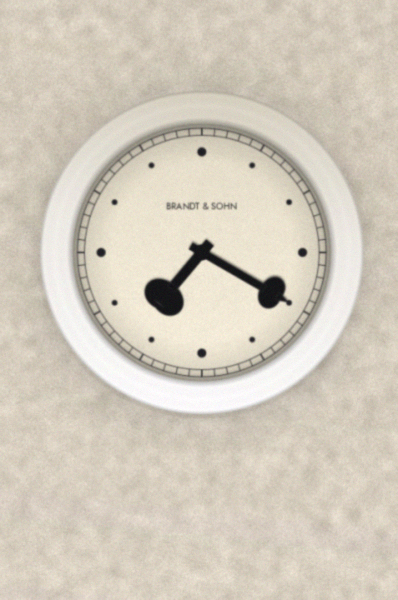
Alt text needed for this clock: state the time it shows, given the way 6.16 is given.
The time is 7.20
